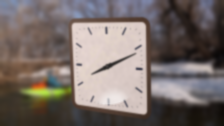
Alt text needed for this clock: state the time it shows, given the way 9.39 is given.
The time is 8.11
